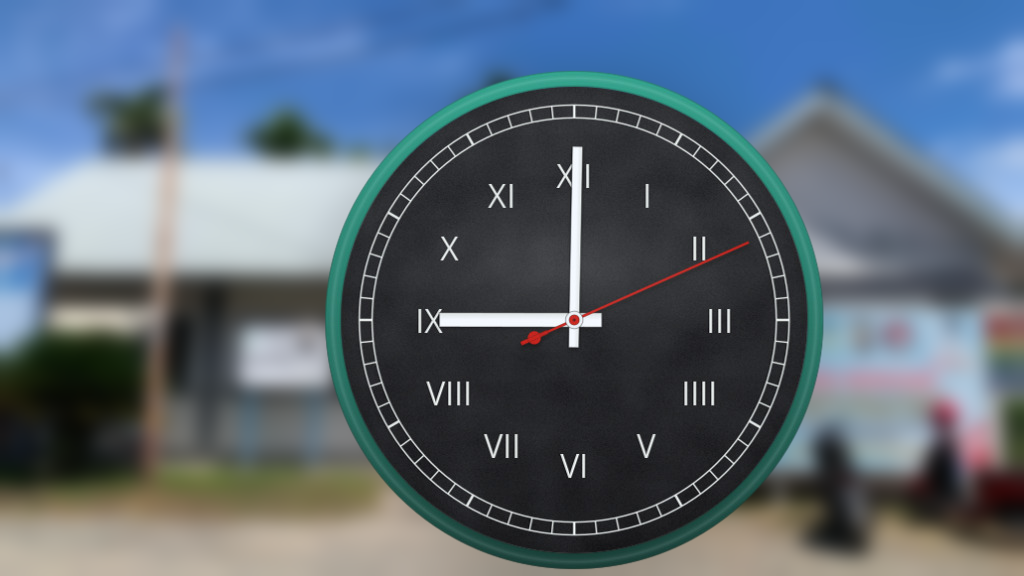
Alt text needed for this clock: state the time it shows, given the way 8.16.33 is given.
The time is 9.00.11
